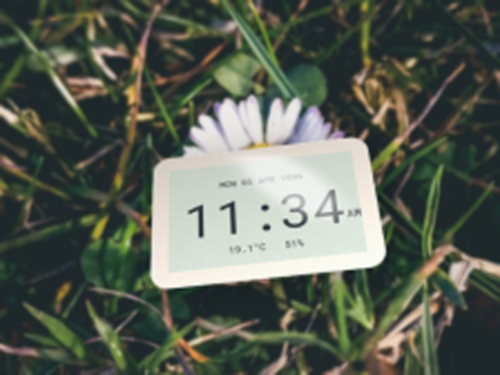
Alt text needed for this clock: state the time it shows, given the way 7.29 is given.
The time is 11.34
